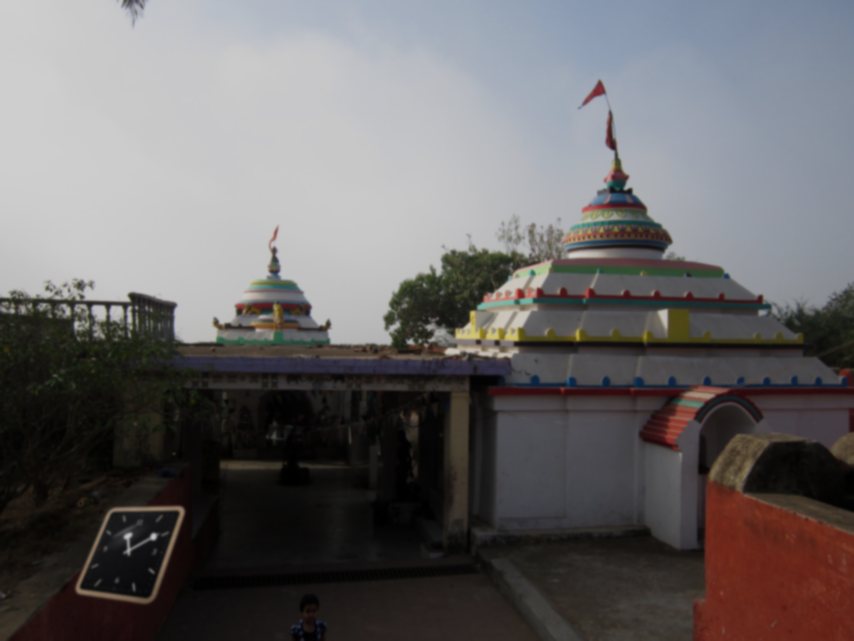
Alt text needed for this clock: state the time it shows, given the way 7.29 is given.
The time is 11.09
